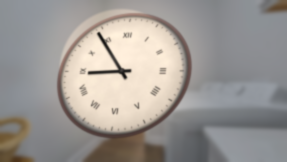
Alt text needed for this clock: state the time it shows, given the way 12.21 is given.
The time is 8.54
